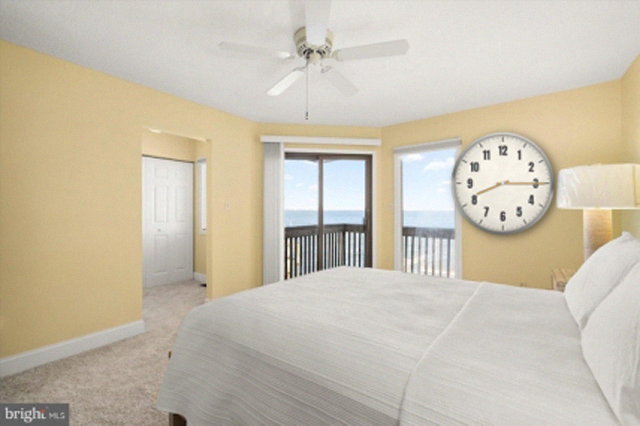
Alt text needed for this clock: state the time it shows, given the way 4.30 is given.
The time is 8.15
